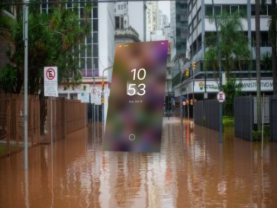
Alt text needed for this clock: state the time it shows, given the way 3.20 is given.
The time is 10.53
